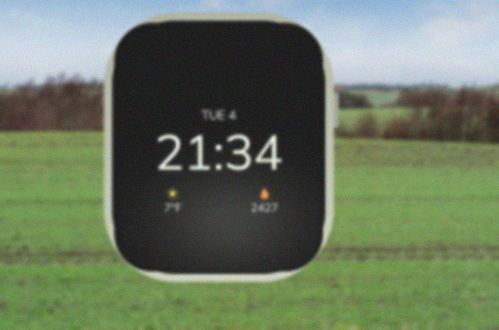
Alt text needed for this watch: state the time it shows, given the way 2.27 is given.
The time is 21.34
